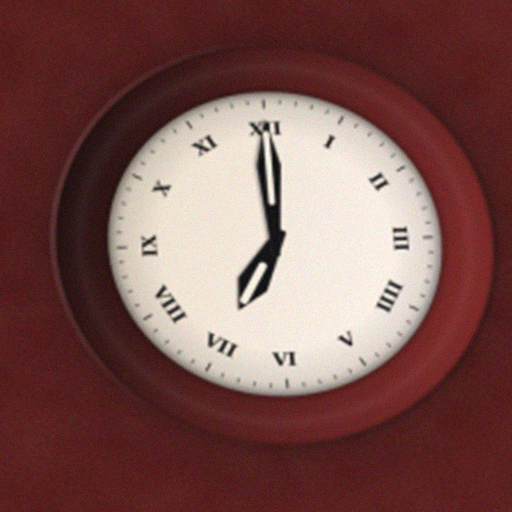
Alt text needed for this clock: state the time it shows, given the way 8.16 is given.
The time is 7.00
